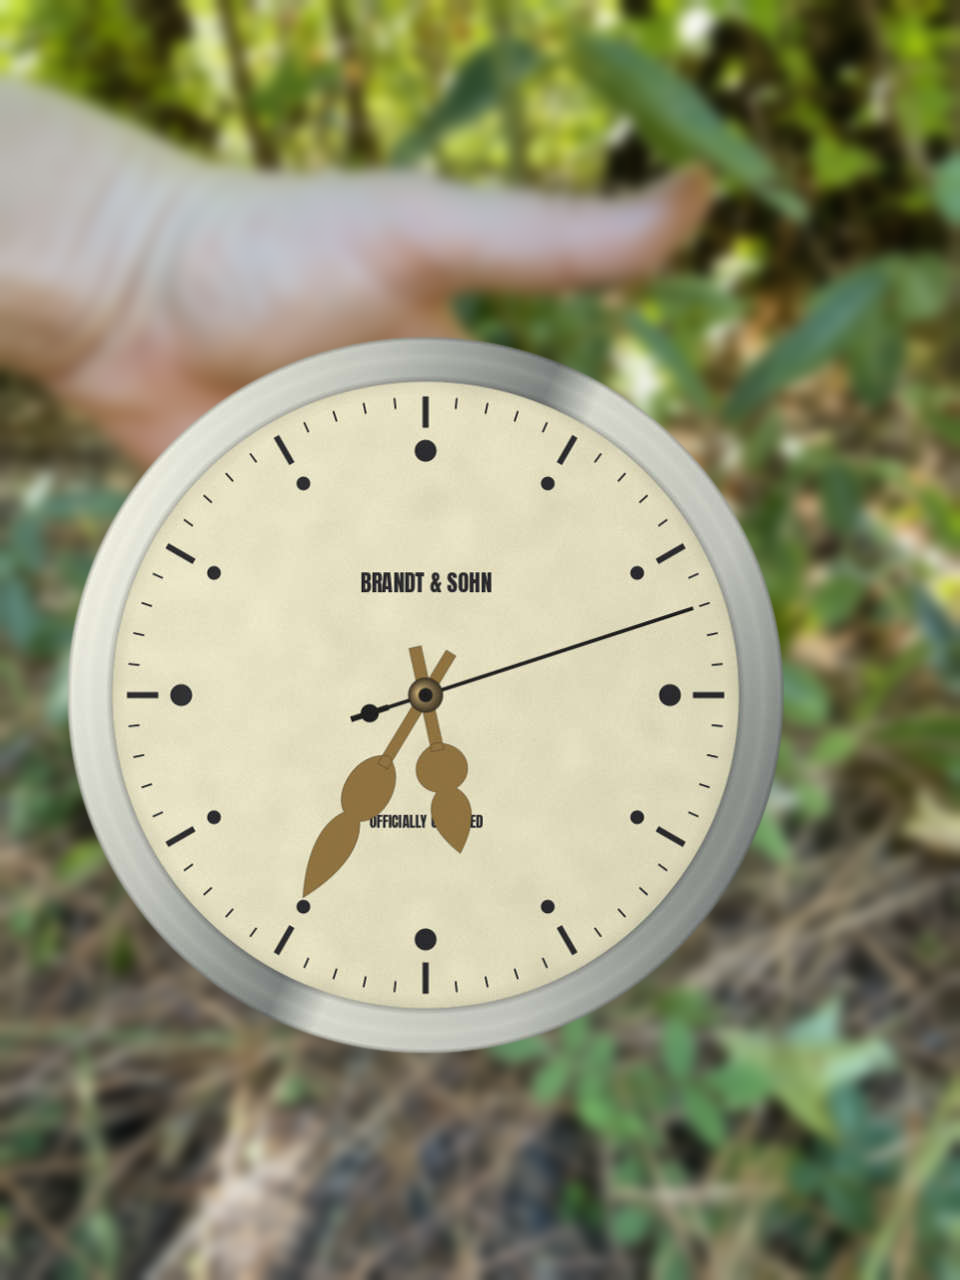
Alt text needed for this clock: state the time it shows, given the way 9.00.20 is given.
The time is 5.35.12
